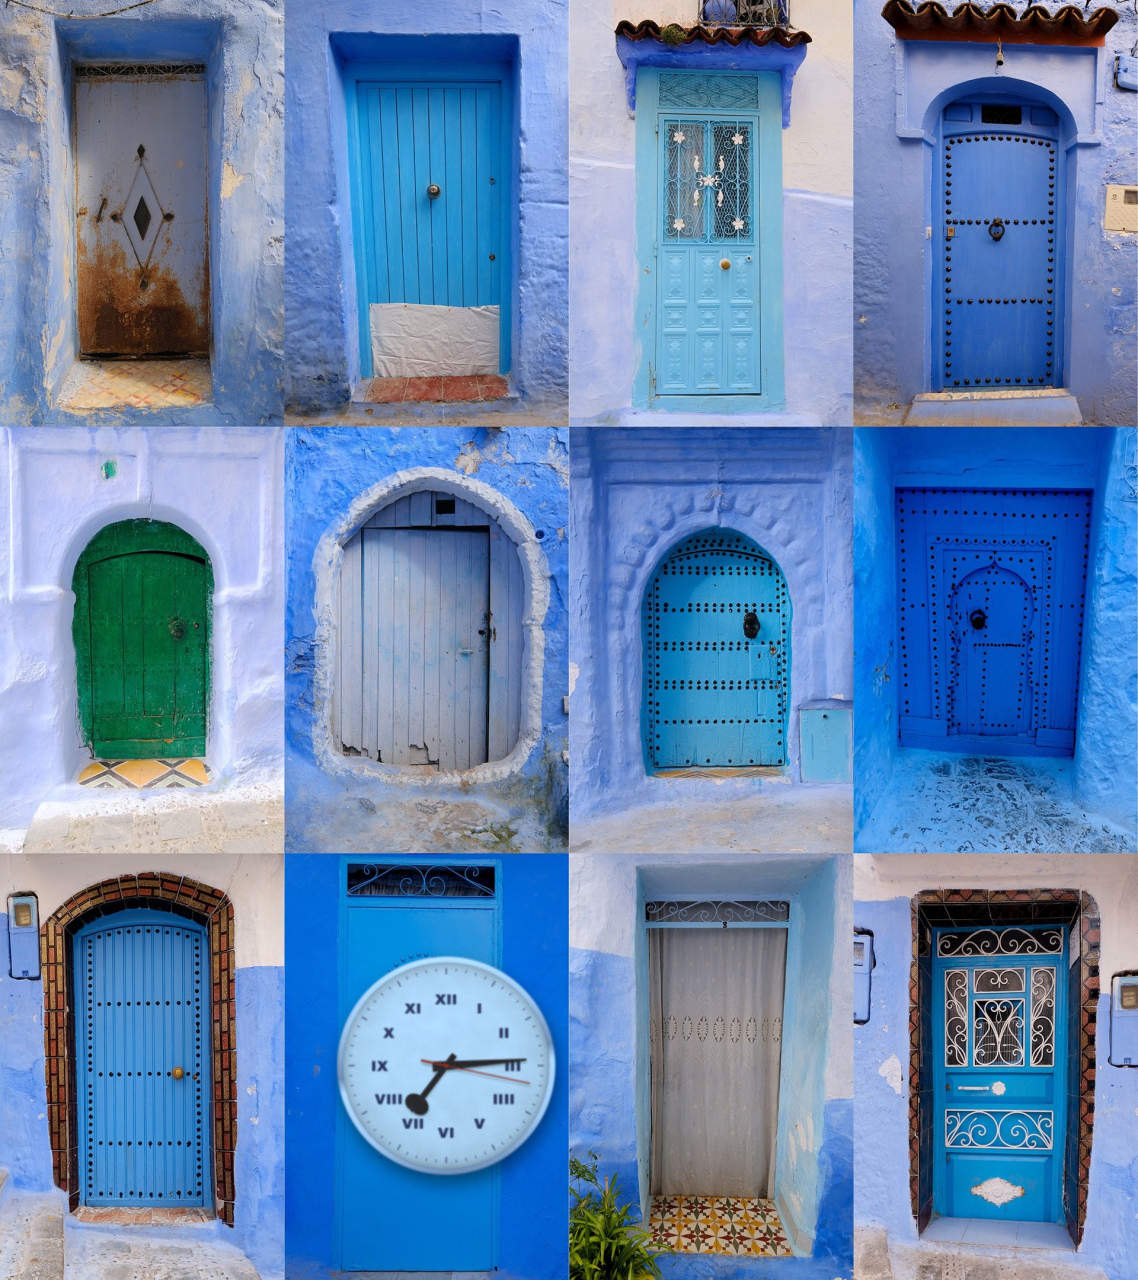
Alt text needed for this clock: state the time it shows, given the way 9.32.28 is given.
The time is 7.14.17
